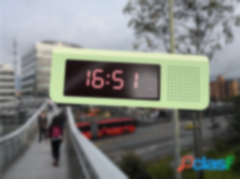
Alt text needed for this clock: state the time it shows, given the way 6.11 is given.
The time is 16.51
